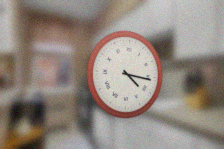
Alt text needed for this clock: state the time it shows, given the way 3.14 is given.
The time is 4.16
